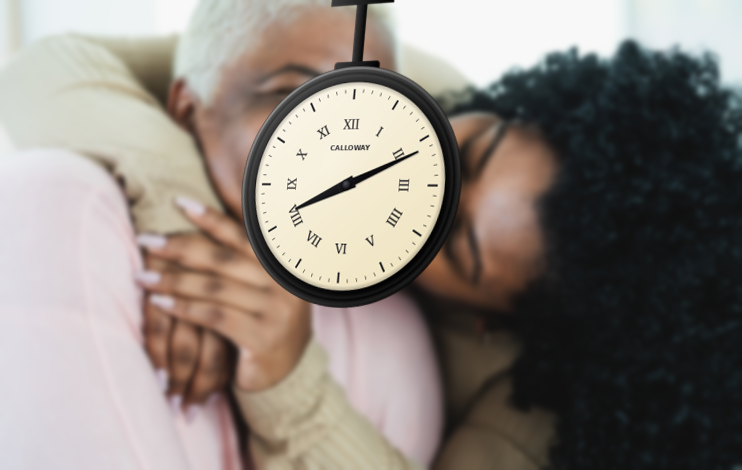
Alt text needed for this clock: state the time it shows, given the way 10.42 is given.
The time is 8.11
